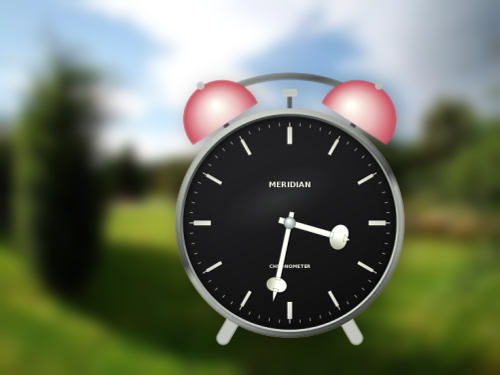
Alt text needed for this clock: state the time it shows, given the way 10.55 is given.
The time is 3.32
